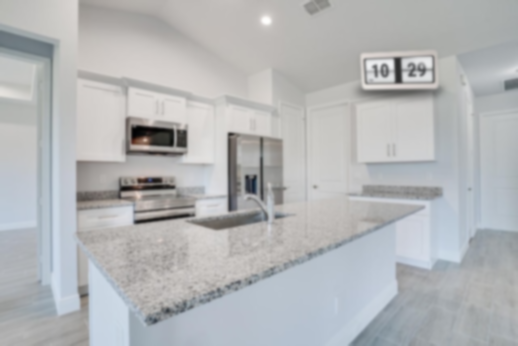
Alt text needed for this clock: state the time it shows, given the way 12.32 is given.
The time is 10.29
